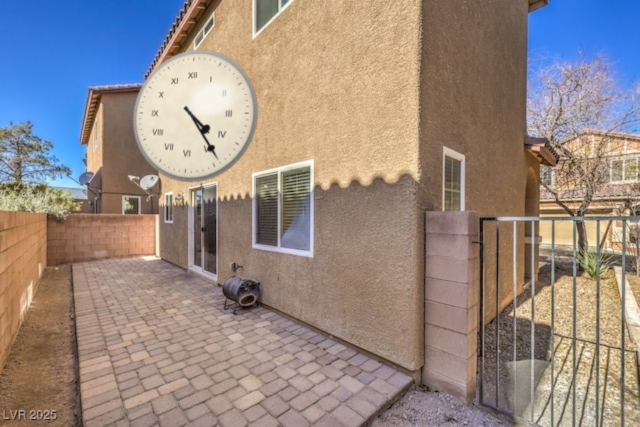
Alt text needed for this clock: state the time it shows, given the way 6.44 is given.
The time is 4.24
